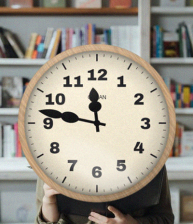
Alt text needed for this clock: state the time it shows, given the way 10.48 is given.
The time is 11.47
